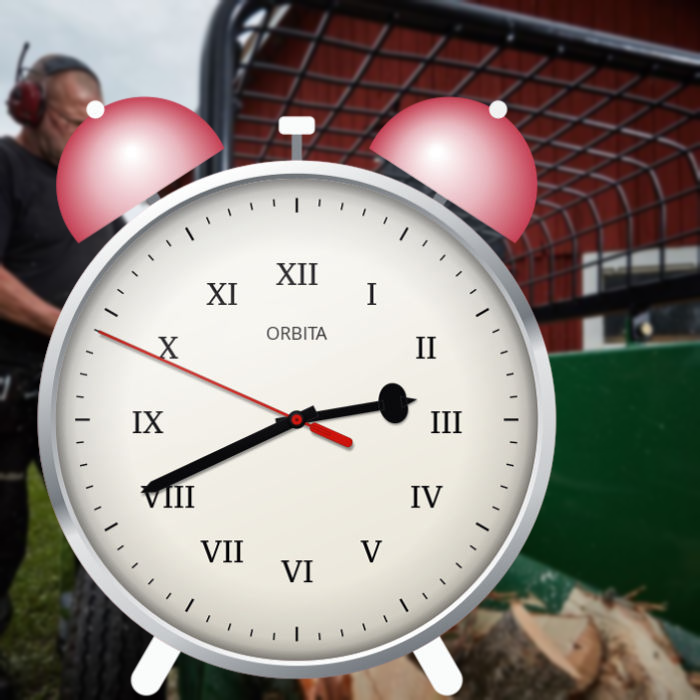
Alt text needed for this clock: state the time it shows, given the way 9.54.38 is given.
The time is 2.40.49
